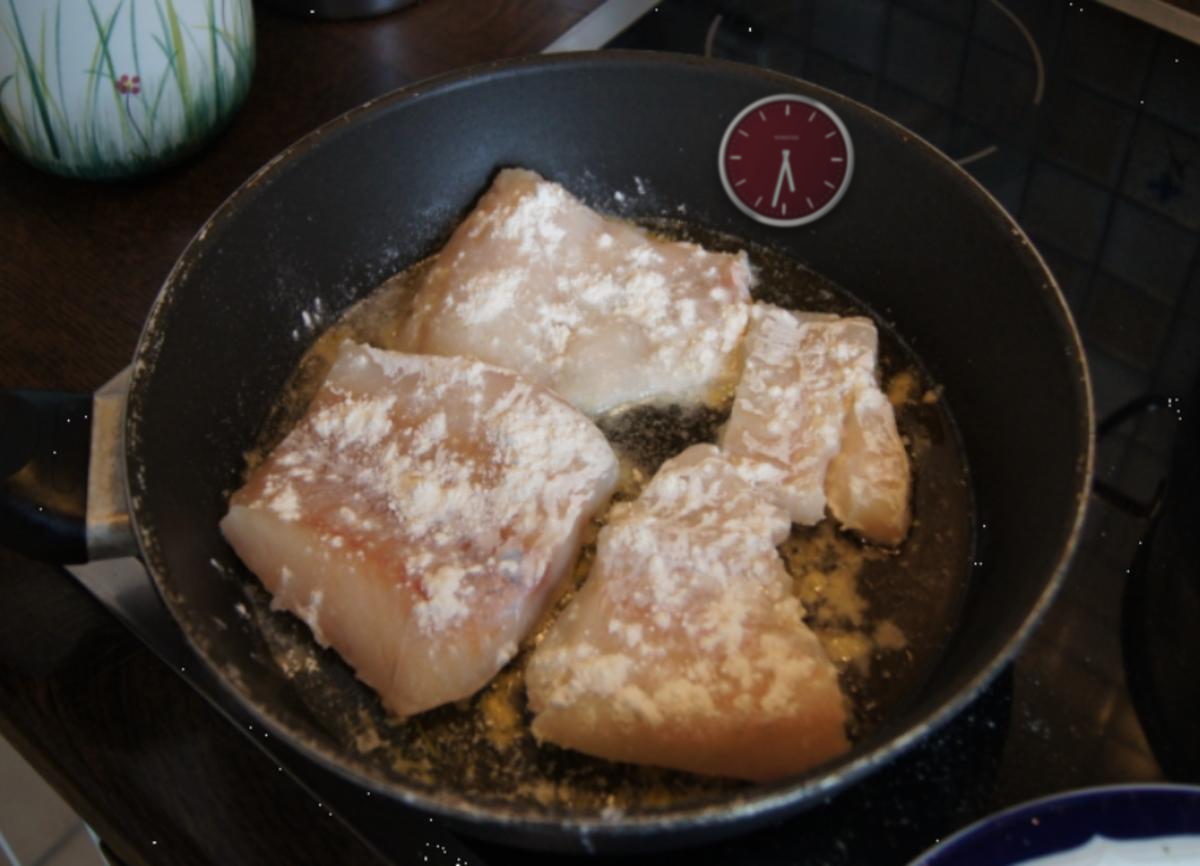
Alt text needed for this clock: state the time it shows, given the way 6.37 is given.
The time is 5.32
